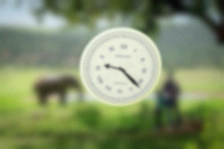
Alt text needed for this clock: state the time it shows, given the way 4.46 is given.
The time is 9.22
